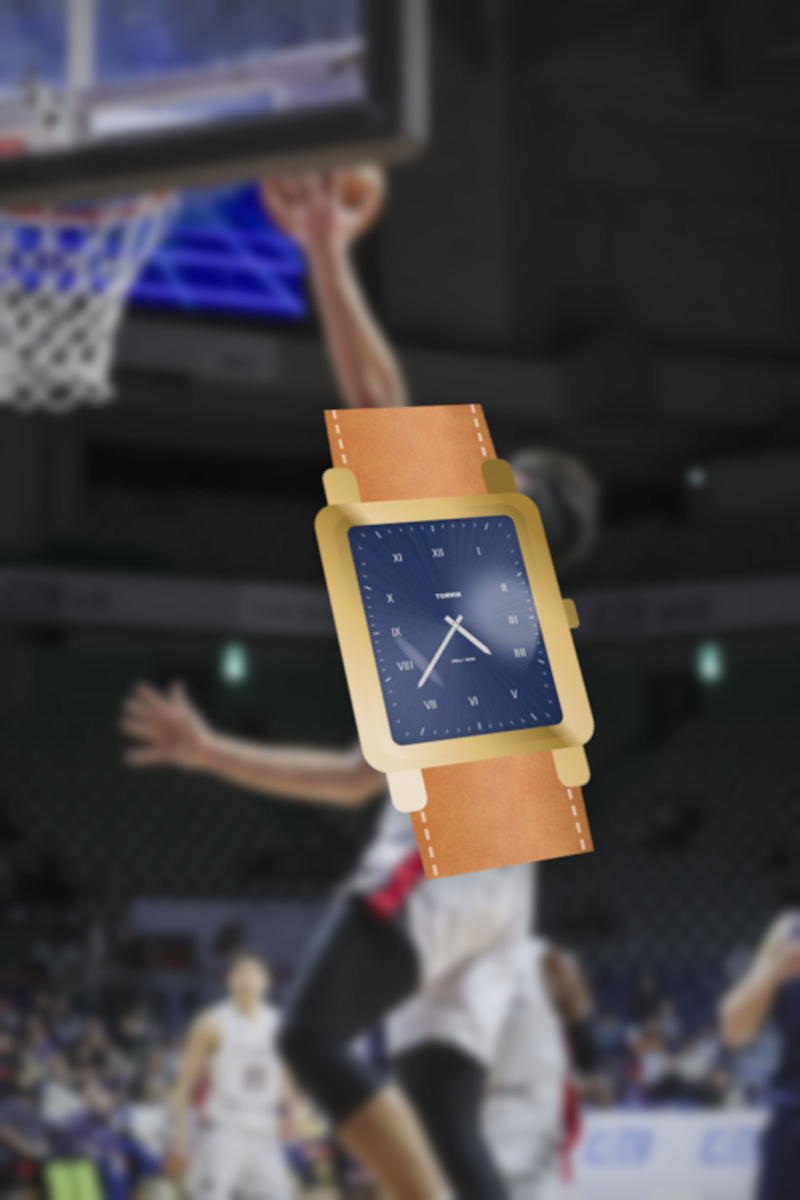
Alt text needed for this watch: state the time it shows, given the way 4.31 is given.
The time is 4.37
